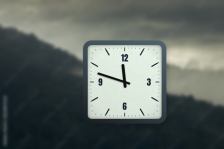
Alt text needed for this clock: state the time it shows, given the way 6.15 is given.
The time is 11.48
